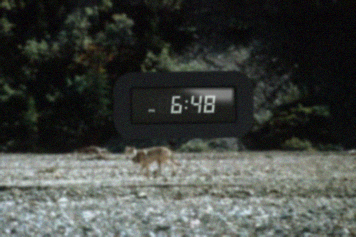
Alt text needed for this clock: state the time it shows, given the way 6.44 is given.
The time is 6.48
